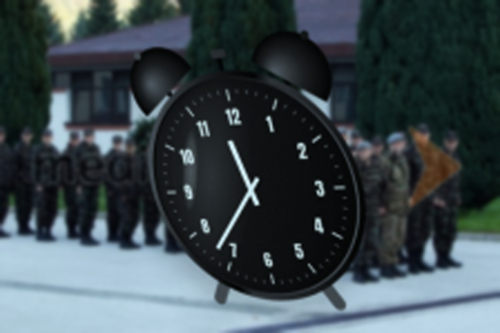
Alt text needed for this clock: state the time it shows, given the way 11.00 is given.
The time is 11.37
